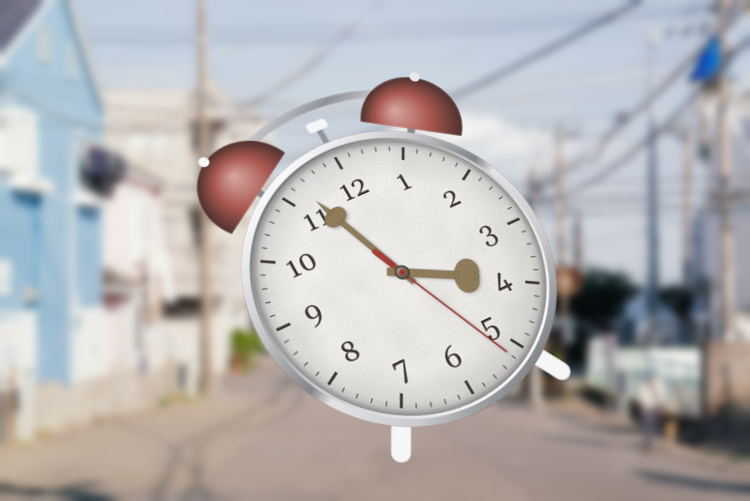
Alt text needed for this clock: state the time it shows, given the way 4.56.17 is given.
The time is 3.56.26
